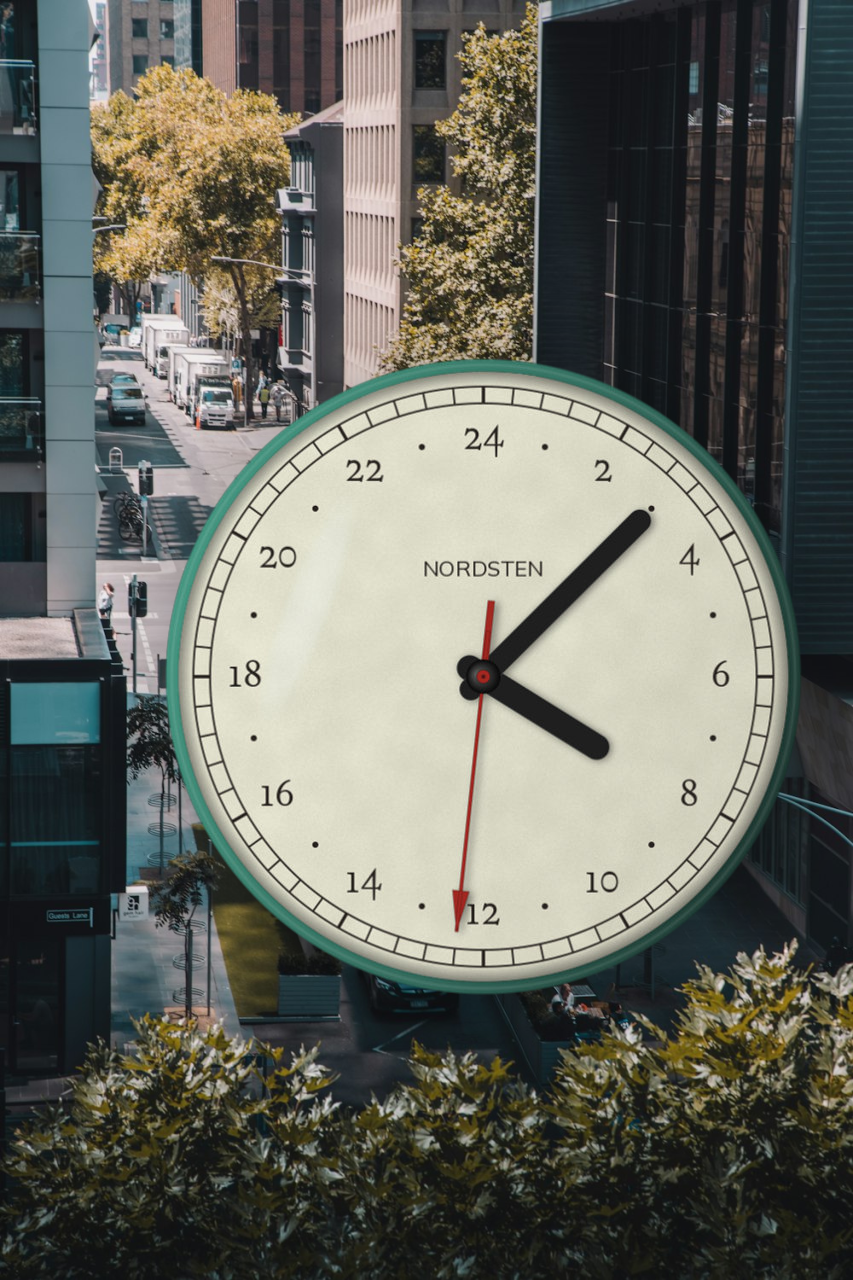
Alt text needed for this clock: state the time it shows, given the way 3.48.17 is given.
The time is 8.07.31
